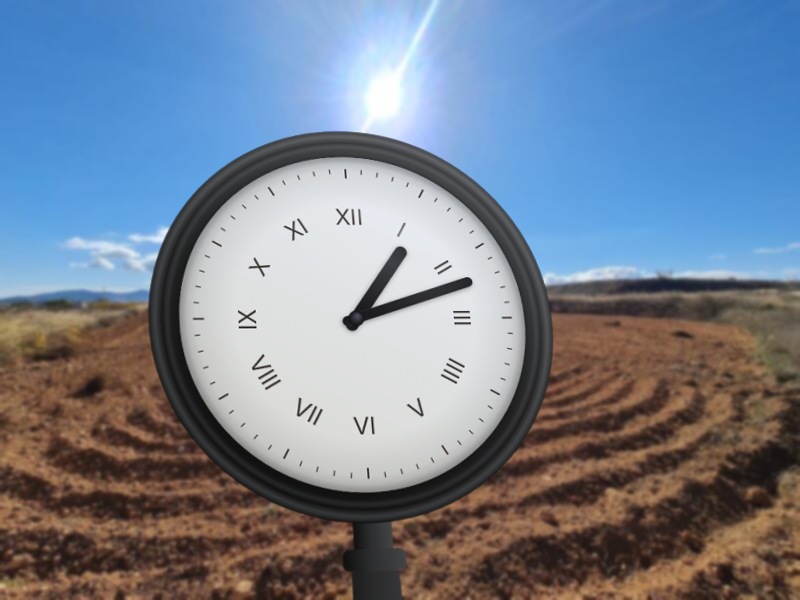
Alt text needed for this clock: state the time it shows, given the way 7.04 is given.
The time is 1.12
